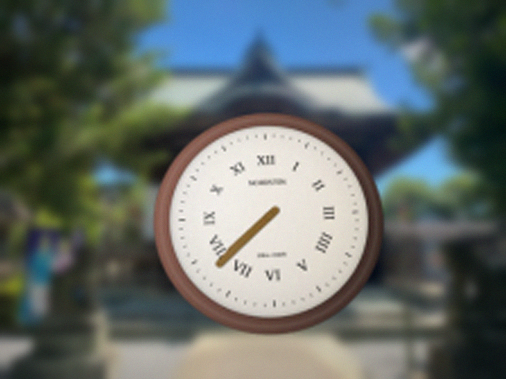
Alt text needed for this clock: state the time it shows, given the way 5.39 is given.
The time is 7.38
